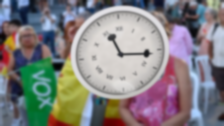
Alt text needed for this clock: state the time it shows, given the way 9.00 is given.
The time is 11.16
